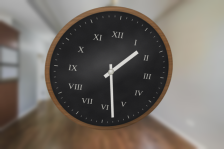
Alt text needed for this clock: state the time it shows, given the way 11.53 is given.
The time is 1.28
